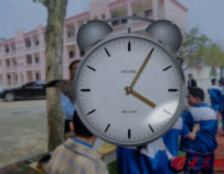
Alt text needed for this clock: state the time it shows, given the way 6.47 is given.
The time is 4.05
